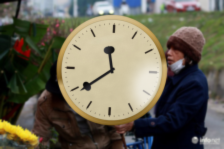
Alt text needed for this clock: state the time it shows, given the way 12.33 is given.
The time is 11.39
